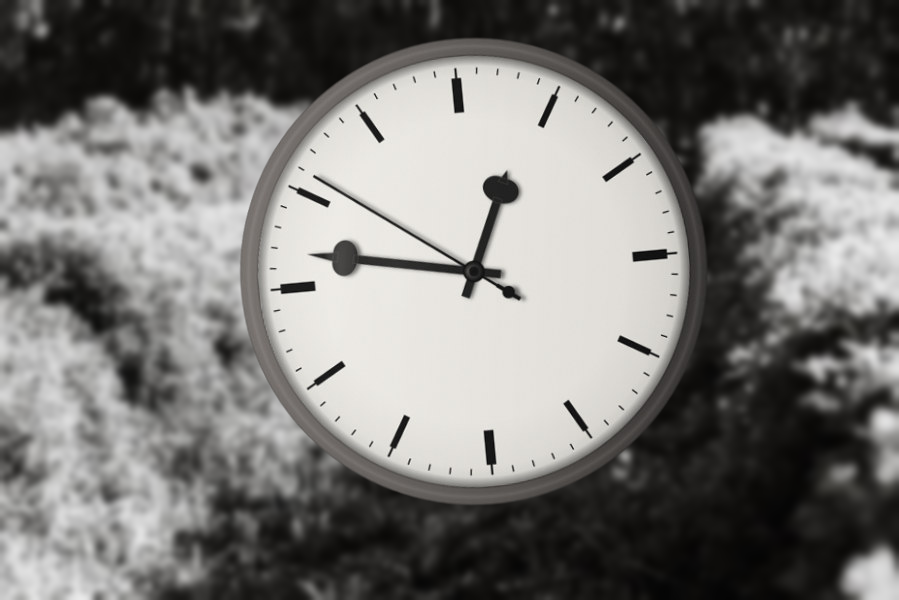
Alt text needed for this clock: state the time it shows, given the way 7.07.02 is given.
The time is 12.46.51
